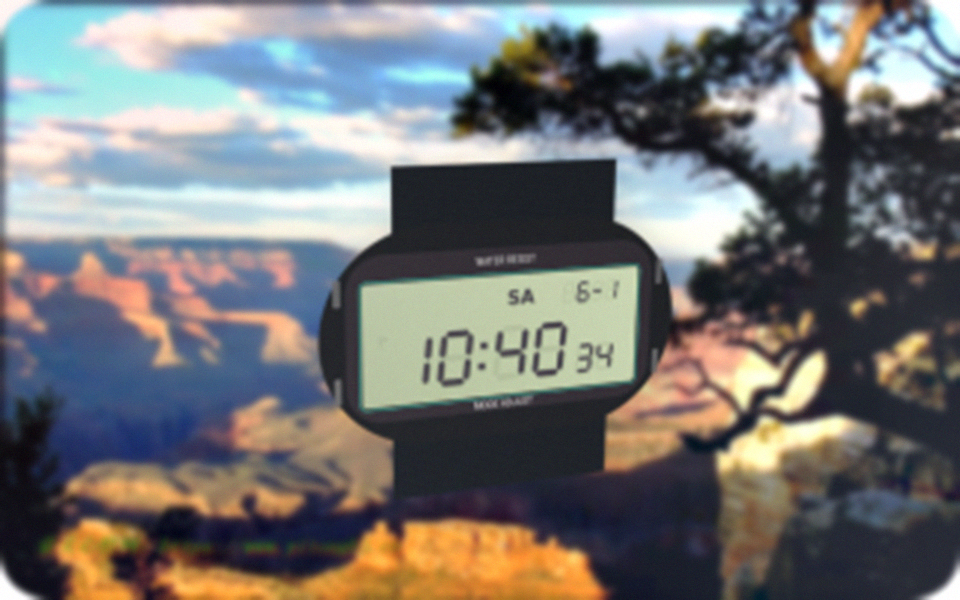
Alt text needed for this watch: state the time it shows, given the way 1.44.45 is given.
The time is 10.40.34
